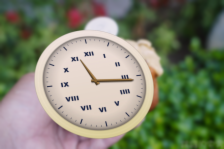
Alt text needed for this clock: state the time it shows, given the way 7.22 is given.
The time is 11.16
